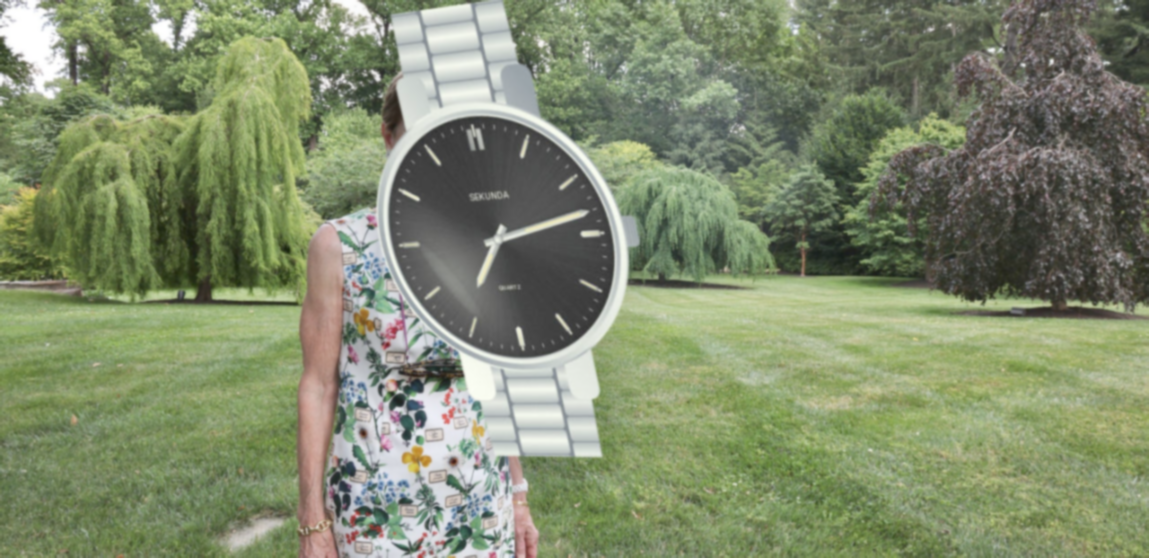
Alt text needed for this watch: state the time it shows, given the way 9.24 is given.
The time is 7.13
